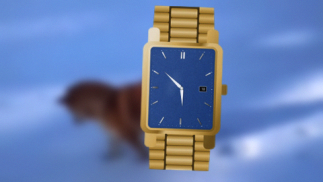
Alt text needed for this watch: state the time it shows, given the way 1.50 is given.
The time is 5.52
